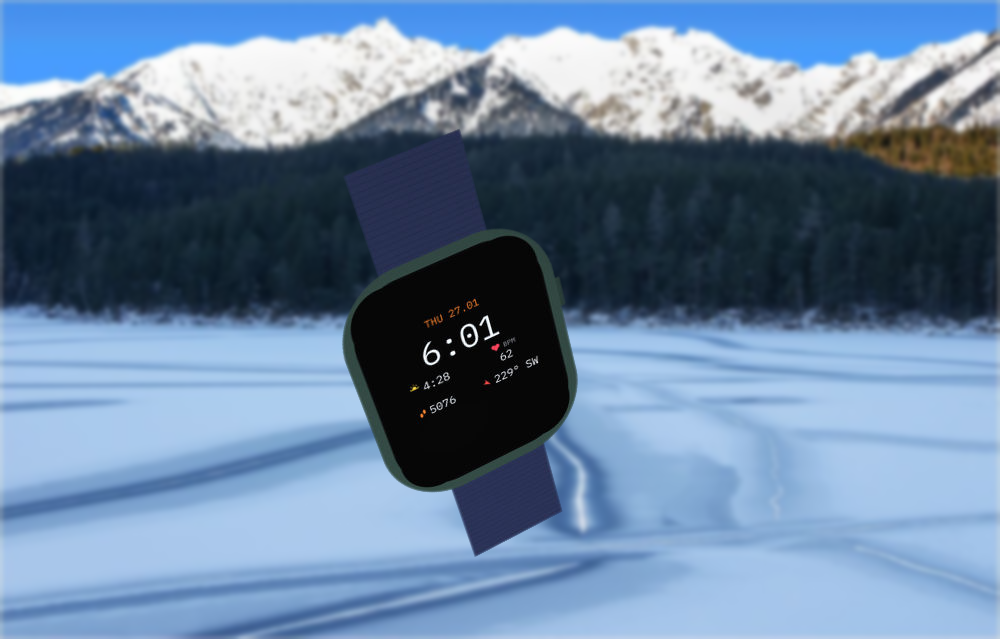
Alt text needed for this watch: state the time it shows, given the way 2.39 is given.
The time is 6.01
